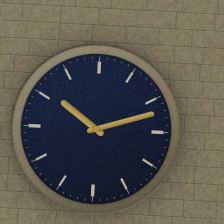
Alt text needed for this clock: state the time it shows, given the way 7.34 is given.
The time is 10.12
